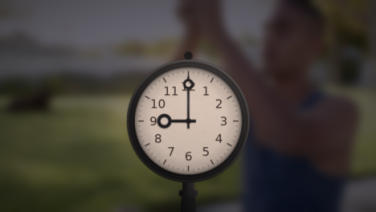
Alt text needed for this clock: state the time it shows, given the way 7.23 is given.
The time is 9.00
